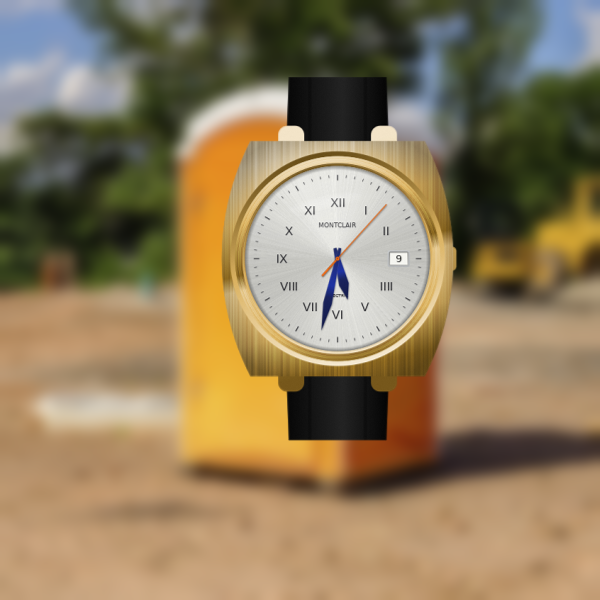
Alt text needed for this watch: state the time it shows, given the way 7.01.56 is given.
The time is 5.32.07
